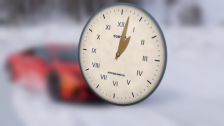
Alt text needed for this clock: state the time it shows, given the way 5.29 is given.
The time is 1.02
